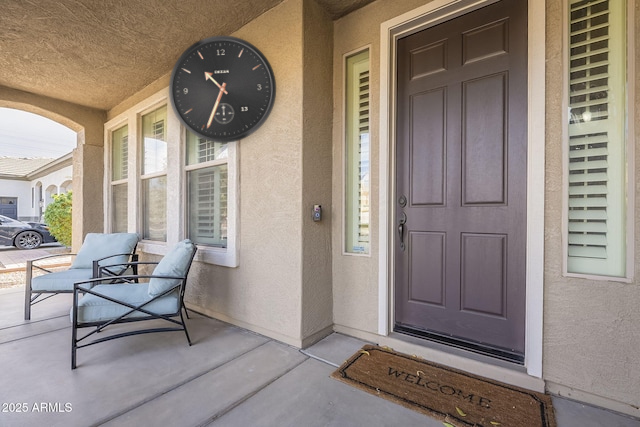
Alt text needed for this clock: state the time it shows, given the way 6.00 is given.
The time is 10.34
